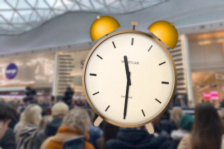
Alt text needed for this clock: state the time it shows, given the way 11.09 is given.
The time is 11.30
